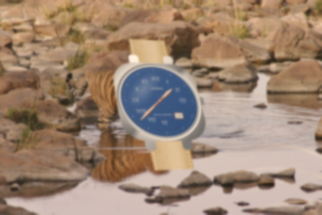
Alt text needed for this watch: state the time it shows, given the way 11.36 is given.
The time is 1.38
